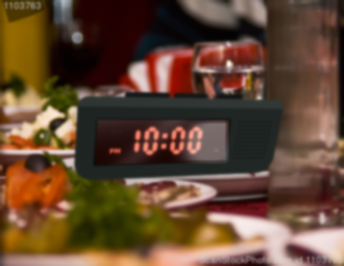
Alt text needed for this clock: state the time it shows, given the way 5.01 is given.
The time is 10.00
